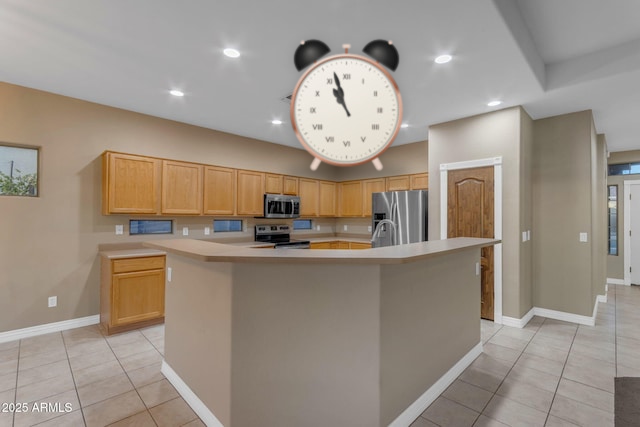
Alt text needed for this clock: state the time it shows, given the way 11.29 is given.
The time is 10.57
